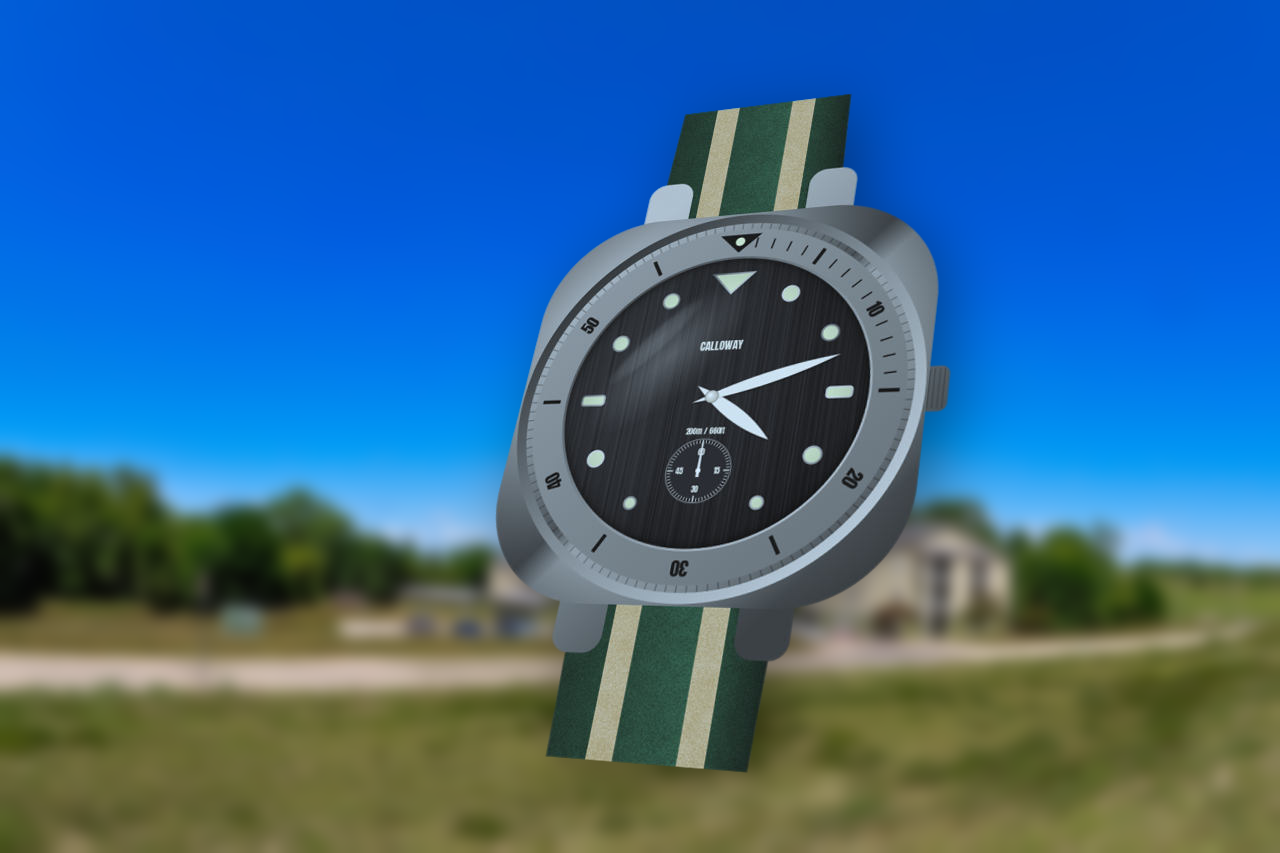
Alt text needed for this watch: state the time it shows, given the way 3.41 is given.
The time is 4.12
